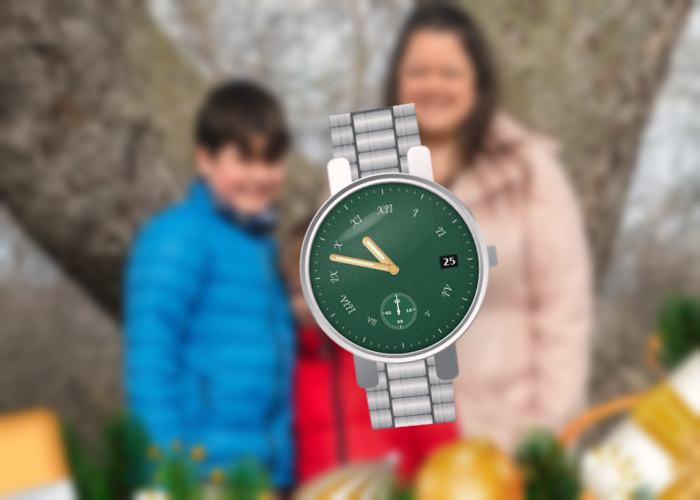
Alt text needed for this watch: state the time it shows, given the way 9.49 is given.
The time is 10.48
